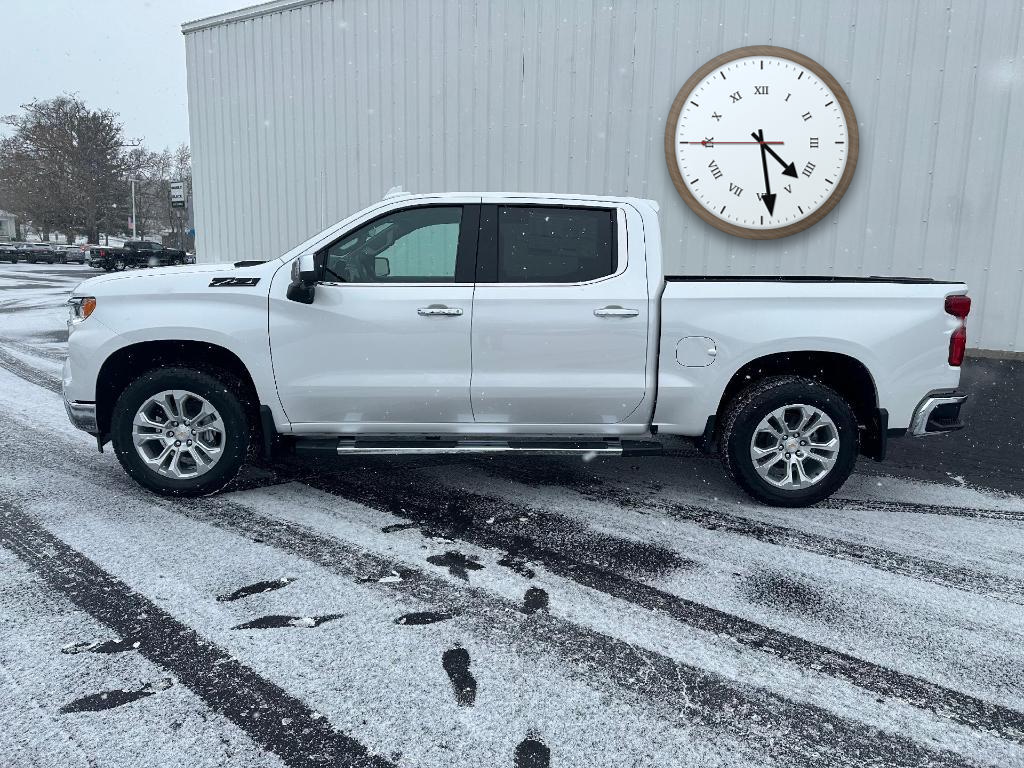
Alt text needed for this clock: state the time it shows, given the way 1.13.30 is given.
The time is 4.28.45
